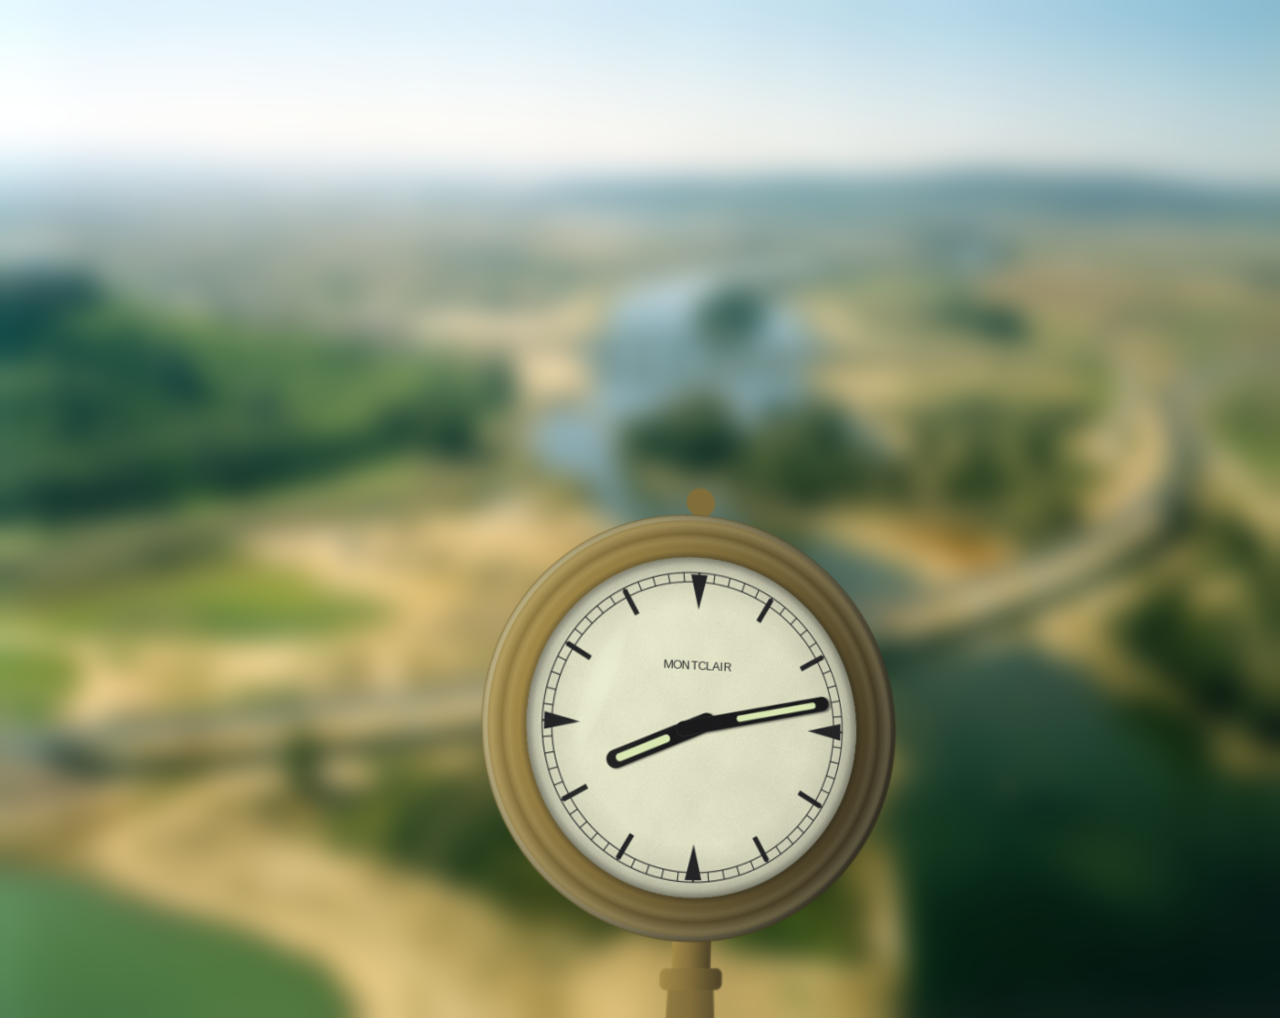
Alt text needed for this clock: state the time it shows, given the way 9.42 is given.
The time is 8.13
